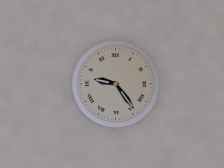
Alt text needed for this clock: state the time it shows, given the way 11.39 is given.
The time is 9.24
